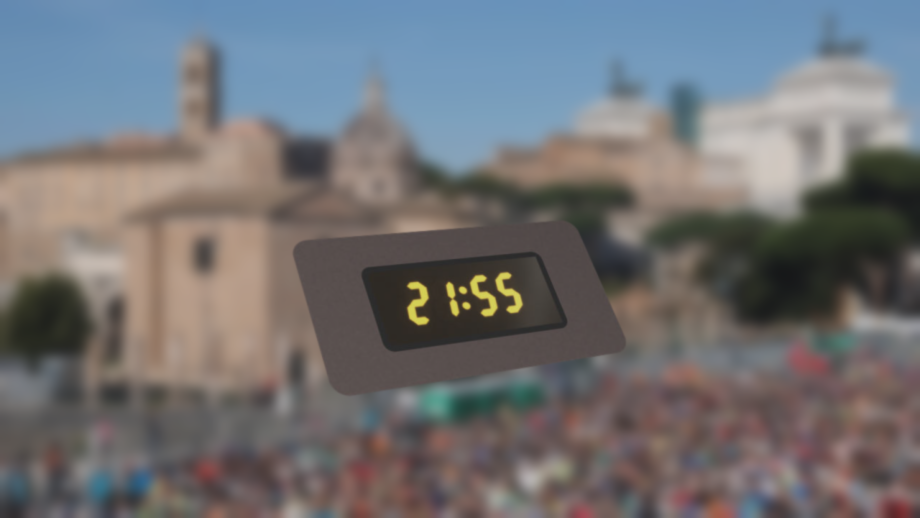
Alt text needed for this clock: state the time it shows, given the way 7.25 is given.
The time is 21.55
